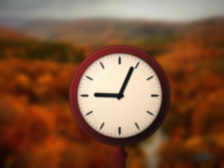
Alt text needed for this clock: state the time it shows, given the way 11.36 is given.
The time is 9.04
